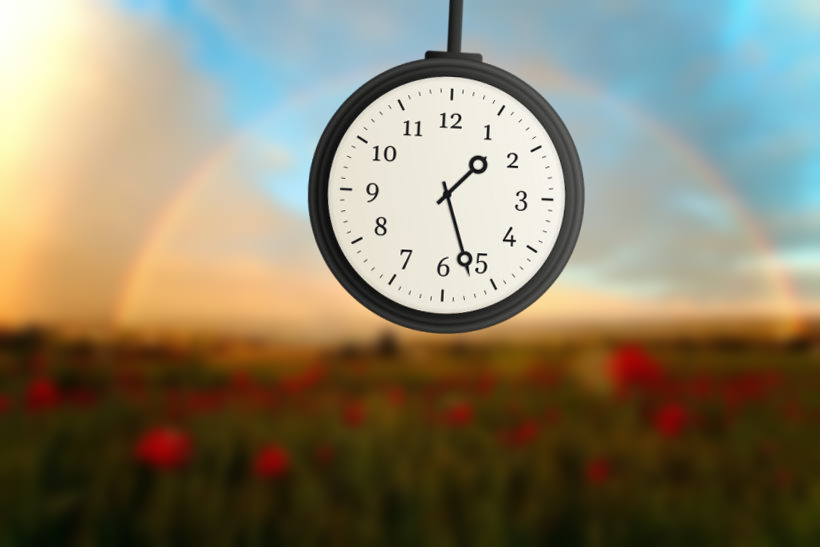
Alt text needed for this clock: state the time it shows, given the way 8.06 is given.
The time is 1.27
